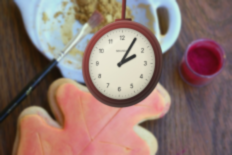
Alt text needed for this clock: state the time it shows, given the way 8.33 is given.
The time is 2.05
